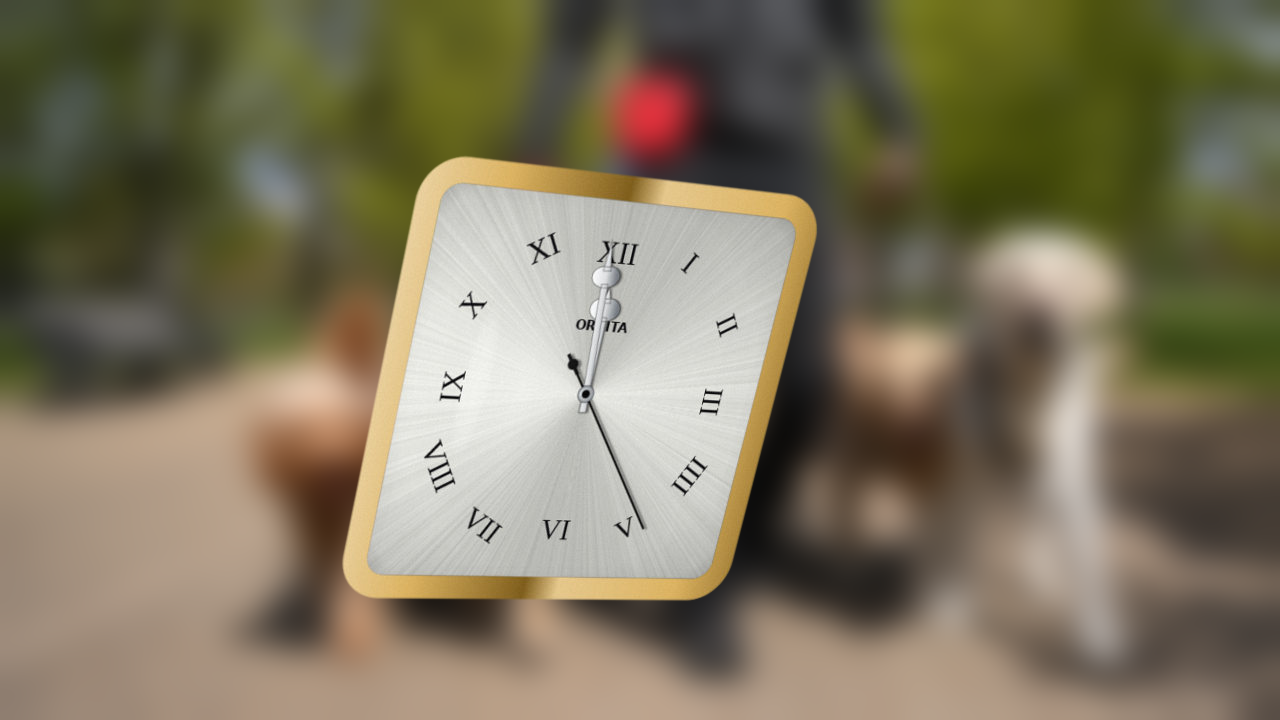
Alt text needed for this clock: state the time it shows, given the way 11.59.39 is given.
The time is 11.59.24
